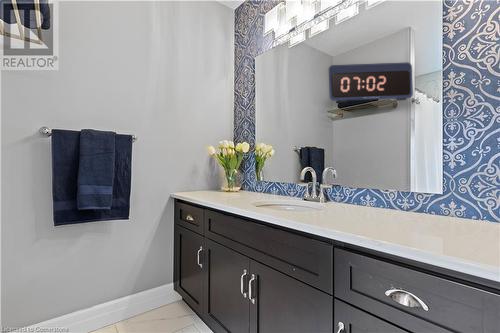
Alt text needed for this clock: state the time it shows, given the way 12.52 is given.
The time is 7.02
